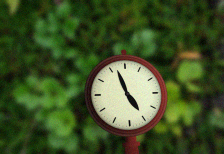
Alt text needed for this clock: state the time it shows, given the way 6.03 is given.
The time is 4.57
